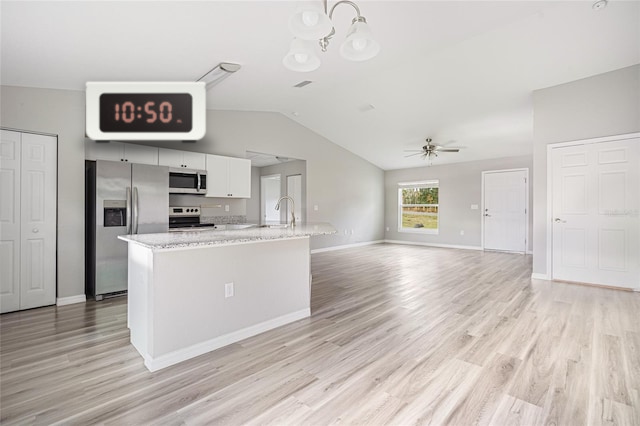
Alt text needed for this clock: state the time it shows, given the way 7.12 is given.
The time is 10.50
